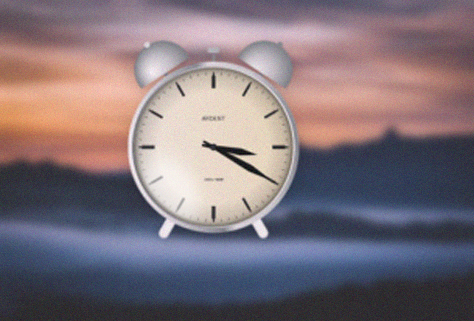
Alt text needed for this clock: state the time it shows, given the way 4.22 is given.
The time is 3.20
